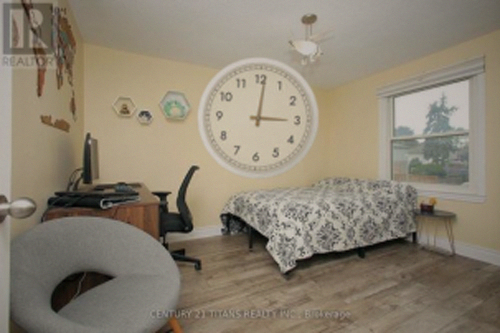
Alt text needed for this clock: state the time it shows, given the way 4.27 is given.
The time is 3.01
